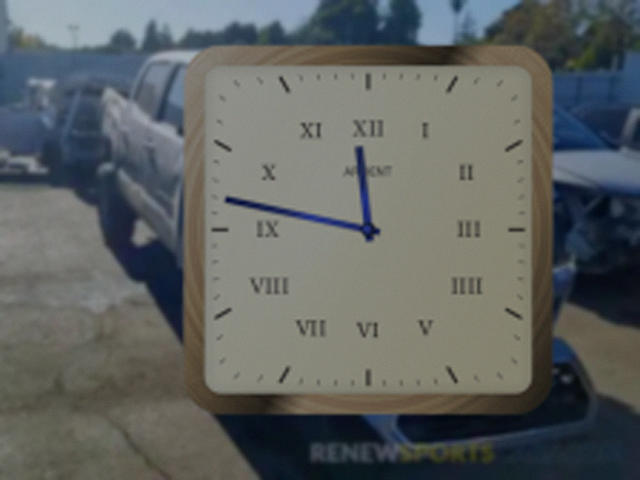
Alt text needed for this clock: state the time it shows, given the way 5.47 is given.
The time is 11.47
